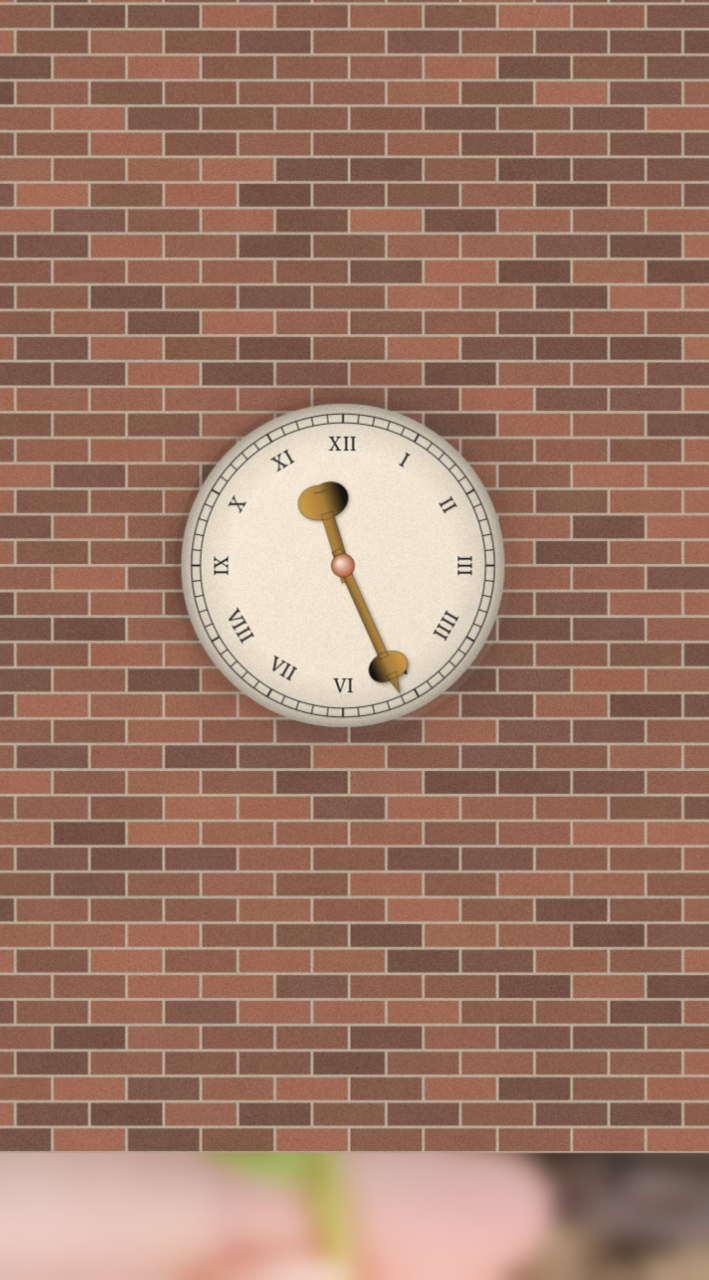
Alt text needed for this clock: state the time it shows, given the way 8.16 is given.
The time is 11.26
